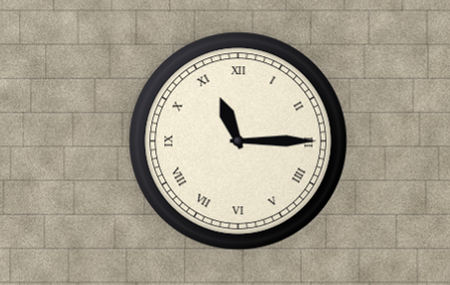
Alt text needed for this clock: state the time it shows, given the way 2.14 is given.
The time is 11.15
